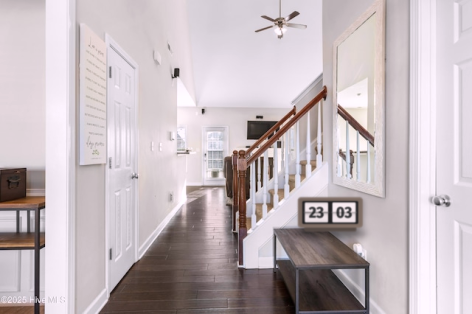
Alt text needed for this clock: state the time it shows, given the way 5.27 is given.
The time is 23.03
